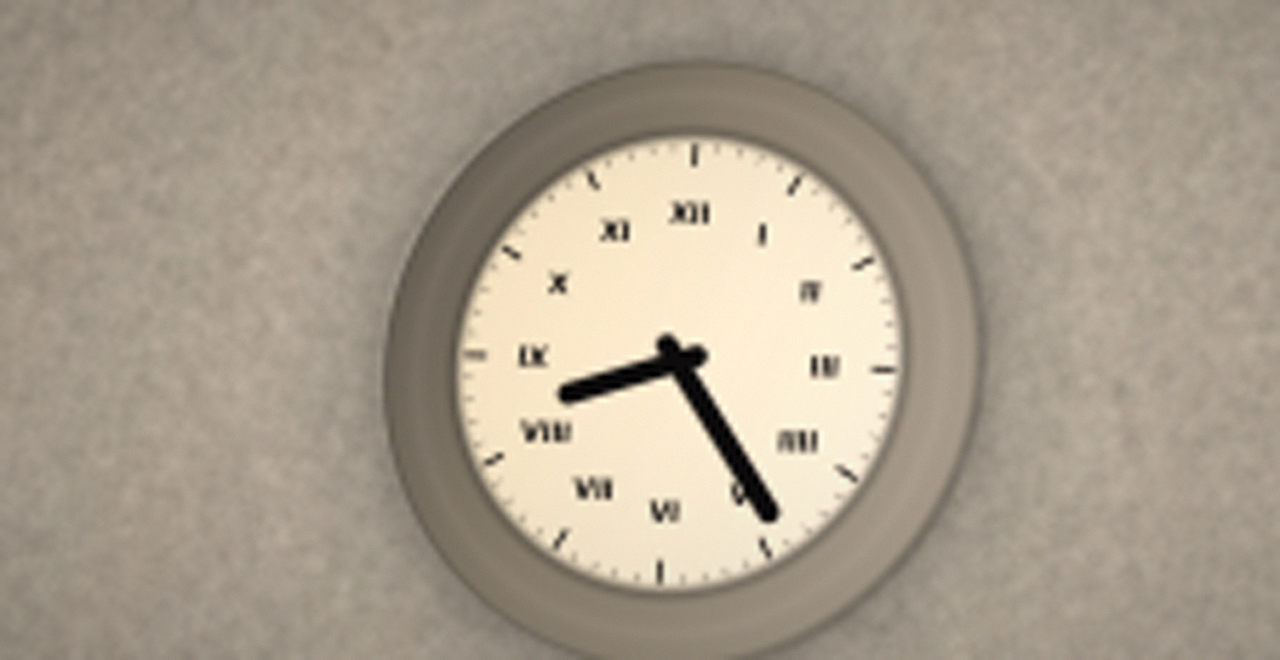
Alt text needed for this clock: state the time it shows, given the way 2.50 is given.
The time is 8.24
